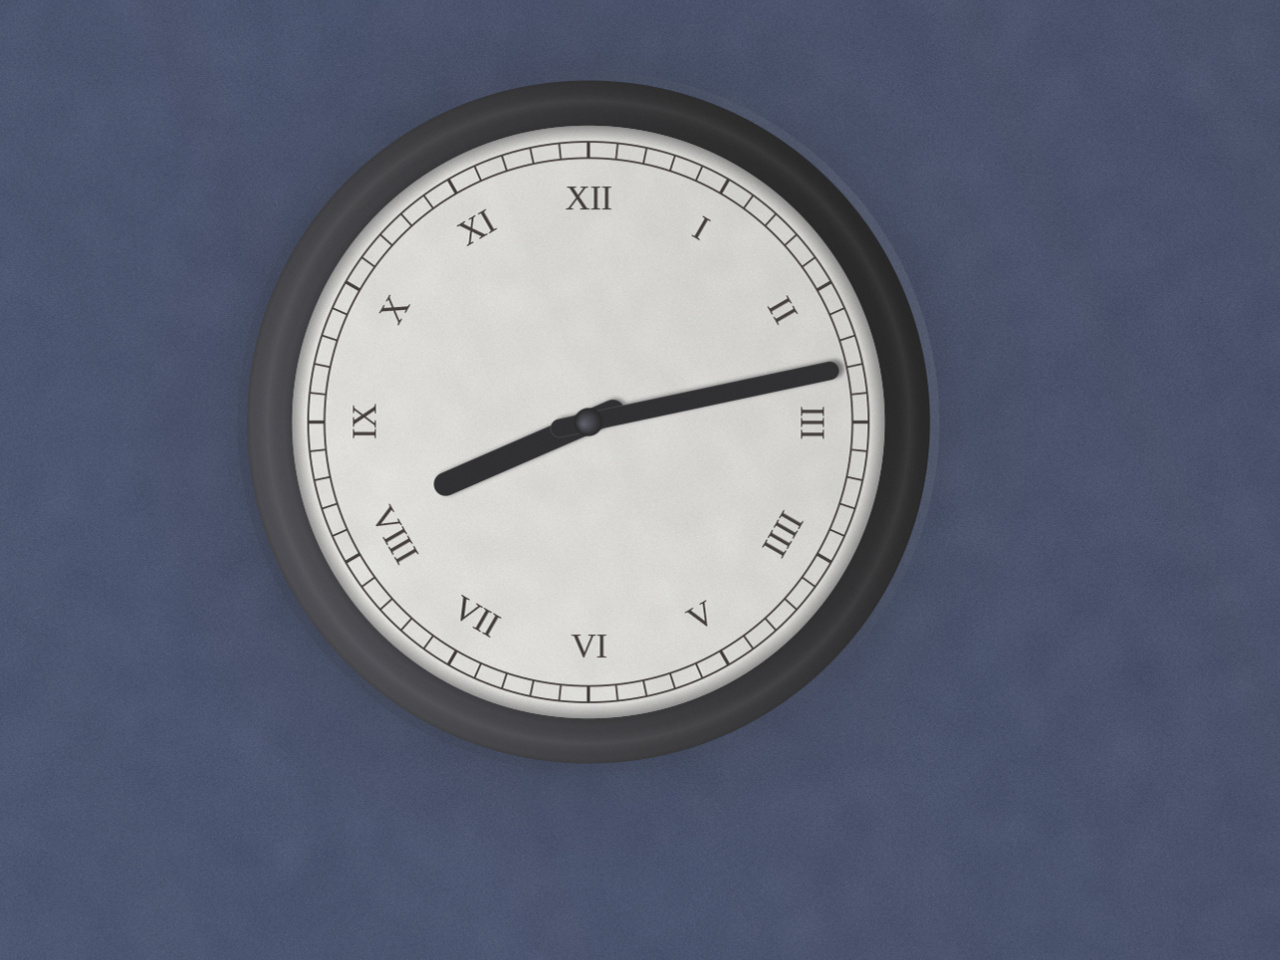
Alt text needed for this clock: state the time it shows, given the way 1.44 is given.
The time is 8.13
